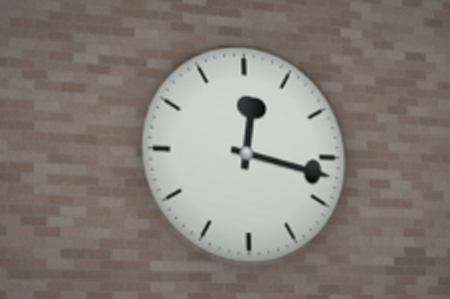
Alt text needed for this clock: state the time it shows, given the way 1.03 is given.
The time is 12.17
